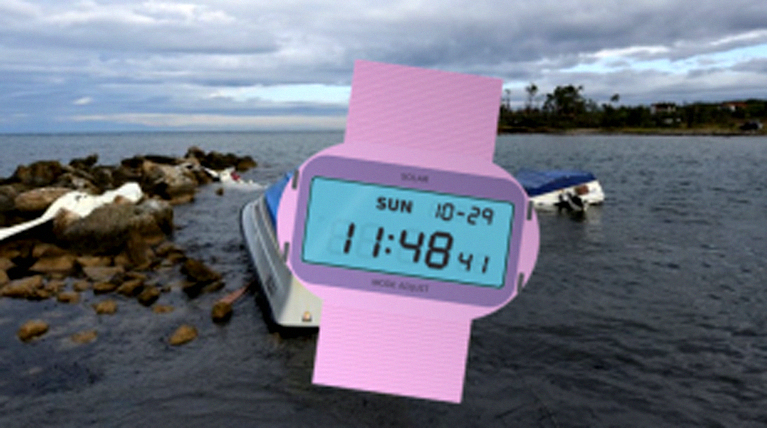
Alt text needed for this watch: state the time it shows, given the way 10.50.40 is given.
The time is 11.48.41
